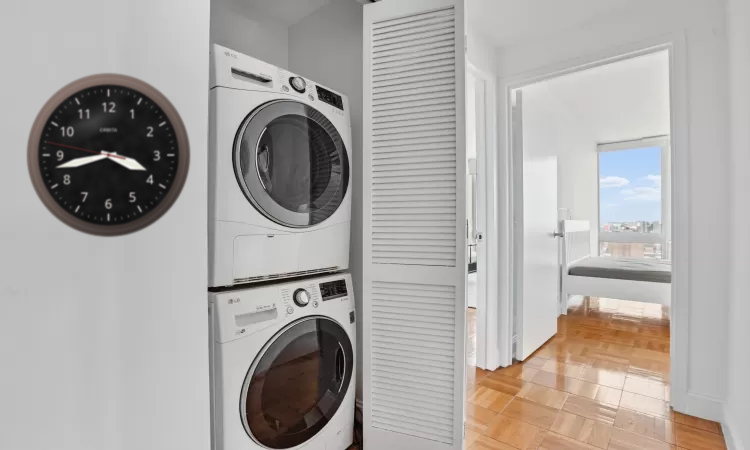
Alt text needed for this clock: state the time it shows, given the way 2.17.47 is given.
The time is 3.42.47
